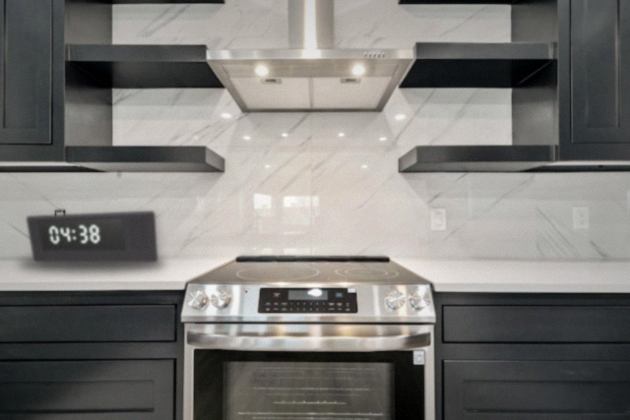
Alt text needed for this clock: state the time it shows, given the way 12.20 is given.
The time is 4.38
